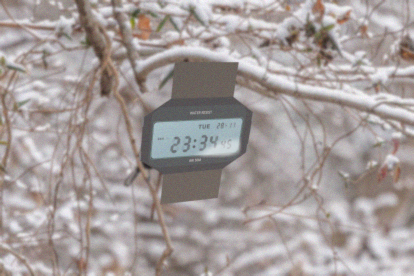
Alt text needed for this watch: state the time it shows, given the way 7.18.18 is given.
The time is 23.34.45
